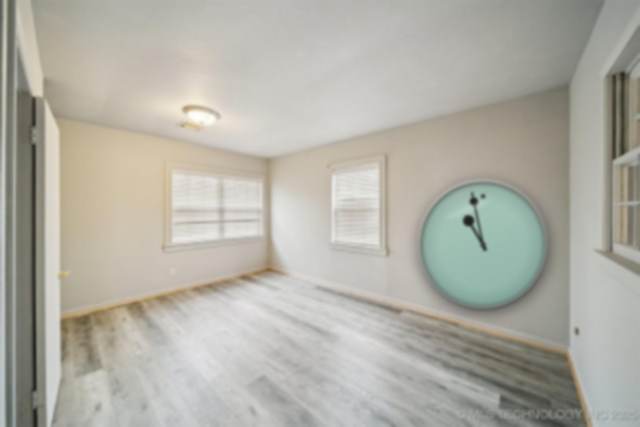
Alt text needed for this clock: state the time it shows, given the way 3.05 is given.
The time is 10.58
